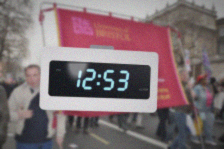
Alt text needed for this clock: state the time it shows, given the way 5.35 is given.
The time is 12.53
